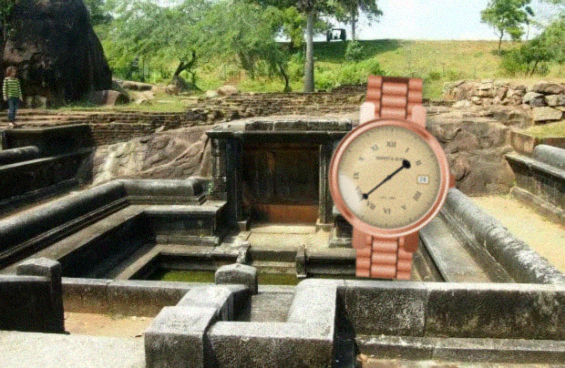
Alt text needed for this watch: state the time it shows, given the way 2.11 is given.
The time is 1.38
